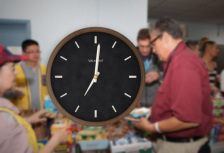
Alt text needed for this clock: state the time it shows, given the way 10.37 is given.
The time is 7.01
